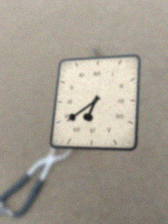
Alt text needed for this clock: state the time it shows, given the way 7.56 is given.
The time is 6.39
